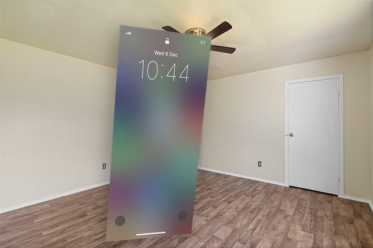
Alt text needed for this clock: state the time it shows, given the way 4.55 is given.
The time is 10.44
